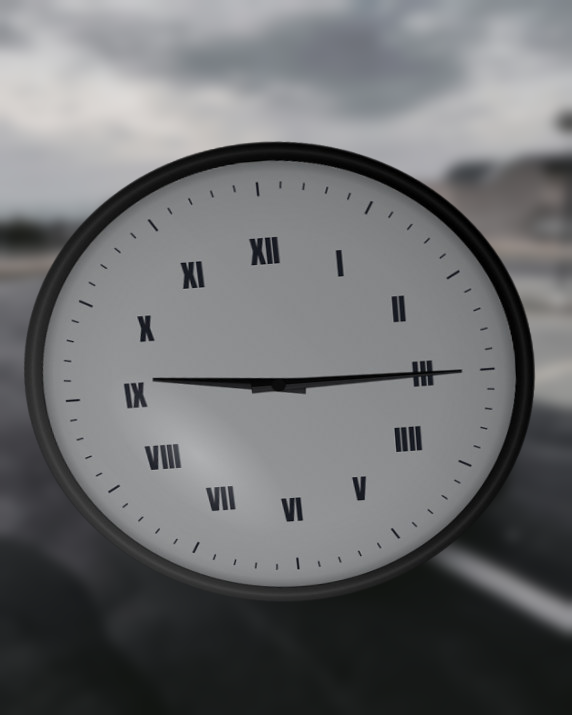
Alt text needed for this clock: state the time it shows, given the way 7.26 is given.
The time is 9.15
